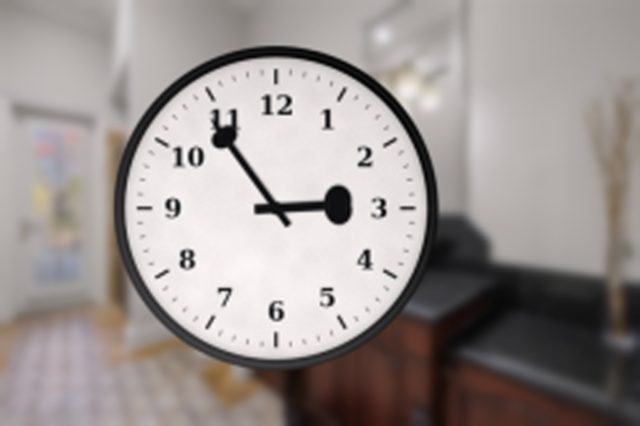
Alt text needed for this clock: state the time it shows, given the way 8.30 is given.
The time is 2.54
